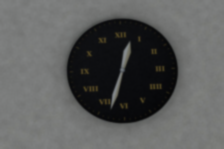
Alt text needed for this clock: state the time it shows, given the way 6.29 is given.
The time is 12.33
